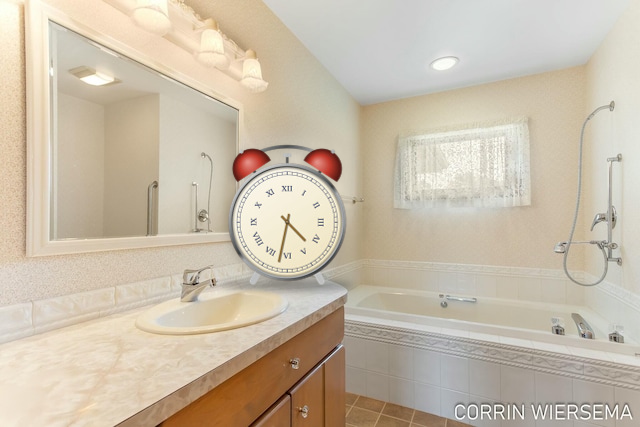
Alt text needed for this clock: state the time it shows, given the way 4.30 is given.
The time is 4.32
